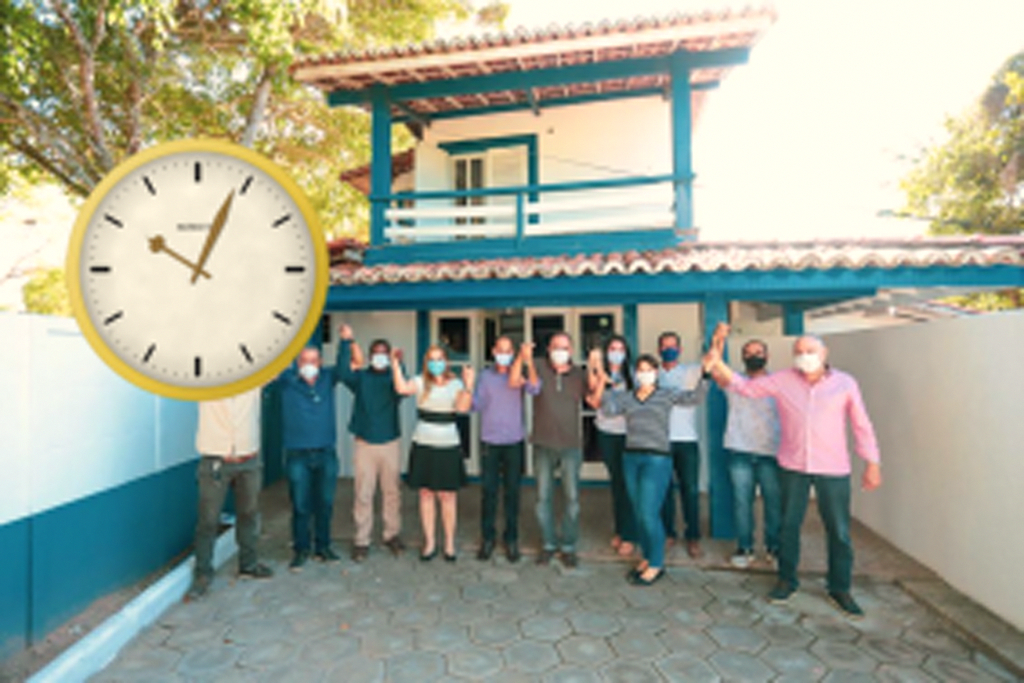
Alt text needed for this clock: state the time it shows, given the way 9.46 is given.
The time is 10.04
